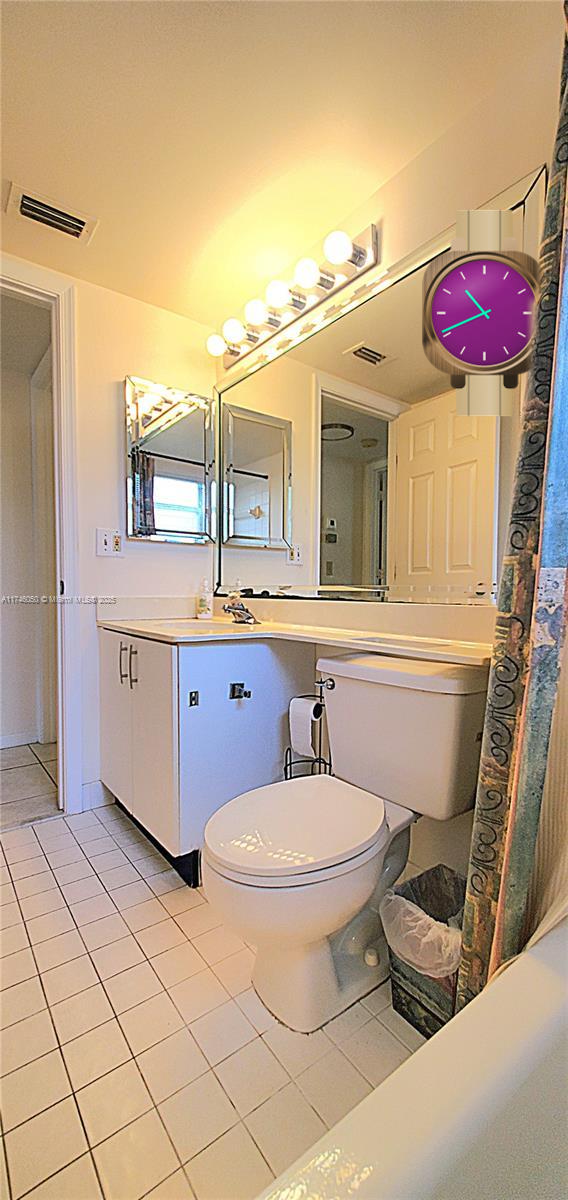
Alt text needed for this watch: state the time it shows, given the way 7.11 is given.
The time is 10.41
